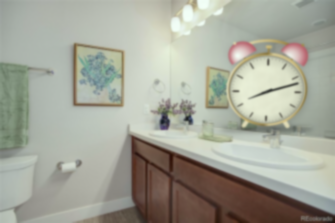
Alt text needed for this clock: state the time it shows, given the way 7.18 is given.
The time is 8.12
